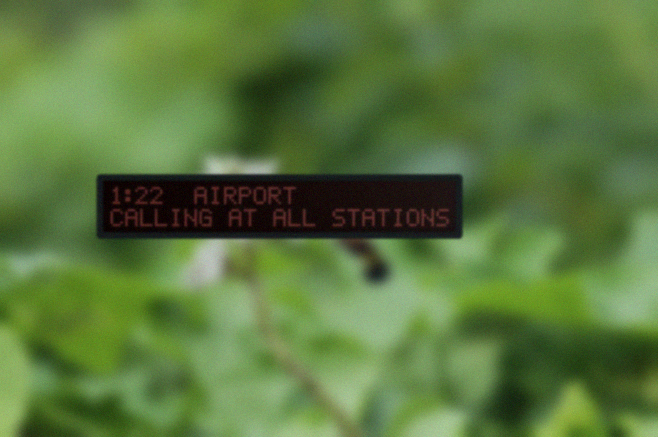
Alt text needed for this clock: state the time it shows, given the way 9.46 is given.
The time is 1.22
